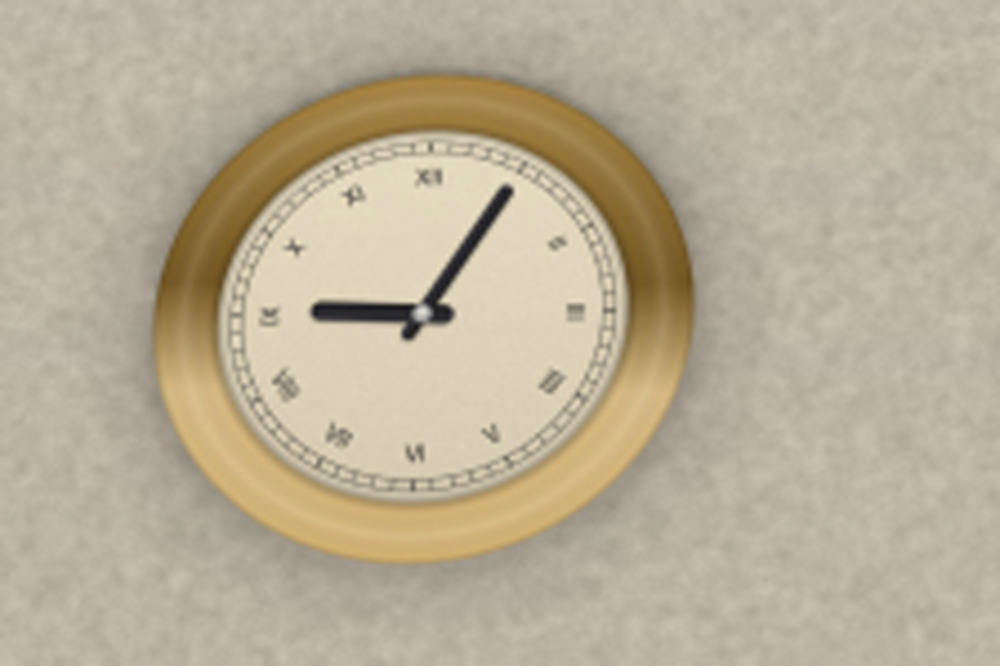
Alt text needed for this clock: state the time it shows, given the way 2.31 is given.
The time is 9.05
